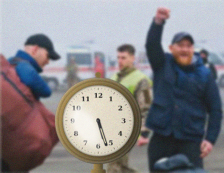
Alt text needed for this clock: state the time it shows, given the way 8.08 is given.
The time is 5.27
